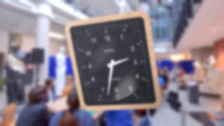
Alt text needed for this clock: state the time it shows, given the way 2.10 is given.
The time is 2.33
